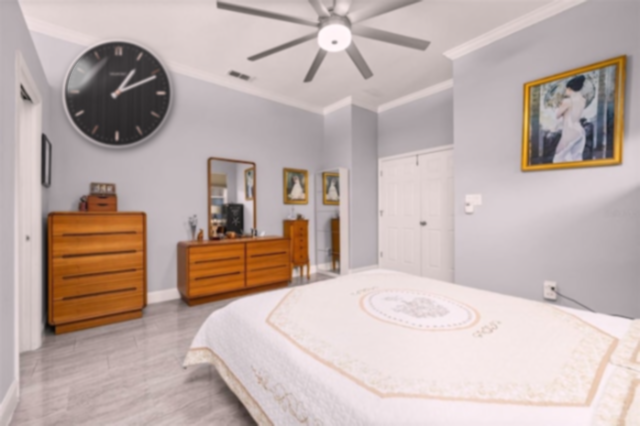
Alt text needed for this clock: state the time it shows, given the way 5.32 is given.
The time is 1.11
